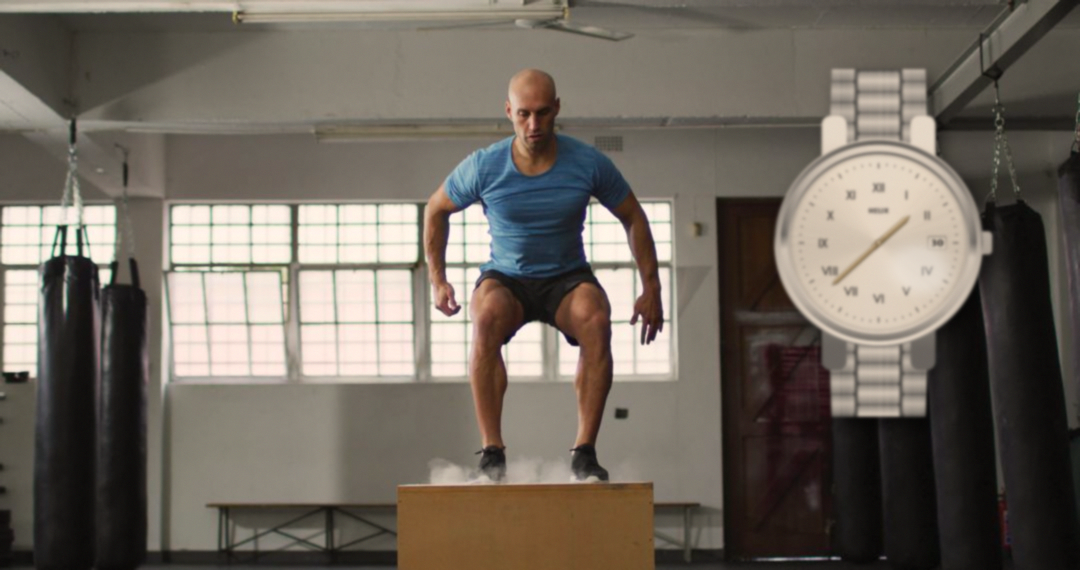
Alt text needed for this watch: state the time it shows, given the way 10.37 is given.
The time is 1.38
